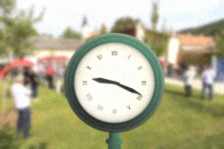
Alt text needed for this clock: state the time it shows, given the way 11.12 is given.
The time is 9.19
